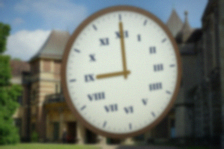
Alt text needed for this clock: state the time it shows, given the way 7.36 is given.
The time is 9.00
